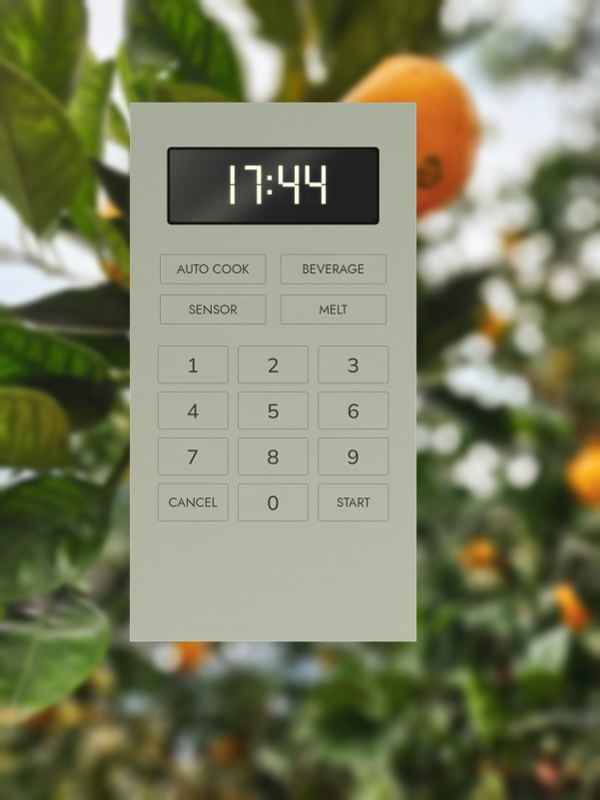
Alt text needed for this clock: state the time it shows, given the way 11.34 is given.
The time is 17.44
